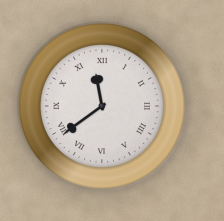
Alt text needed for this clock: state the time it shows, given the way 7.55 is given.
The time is 11.39
